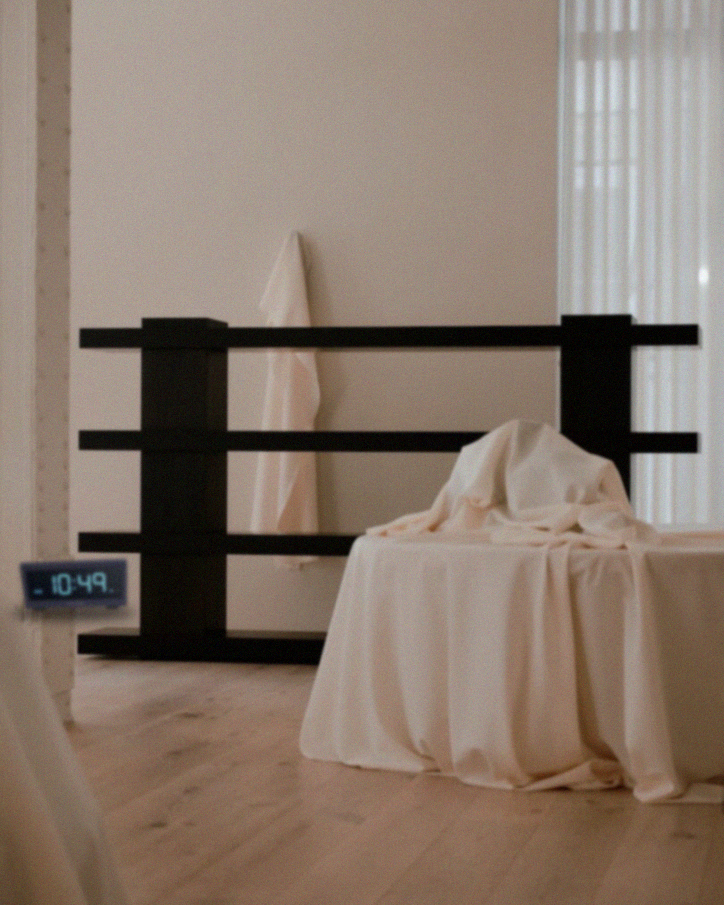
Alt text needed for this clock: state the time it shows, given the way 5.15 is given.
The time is 10.49
